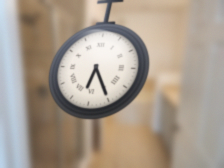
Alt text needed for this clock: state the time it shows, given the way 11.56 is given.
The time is 6.25
